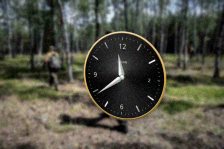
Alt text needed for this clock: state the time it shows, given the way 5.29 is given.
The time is 11.39
